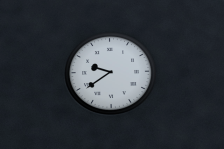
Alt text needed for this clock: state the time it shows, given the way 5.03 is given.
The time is 9.39
